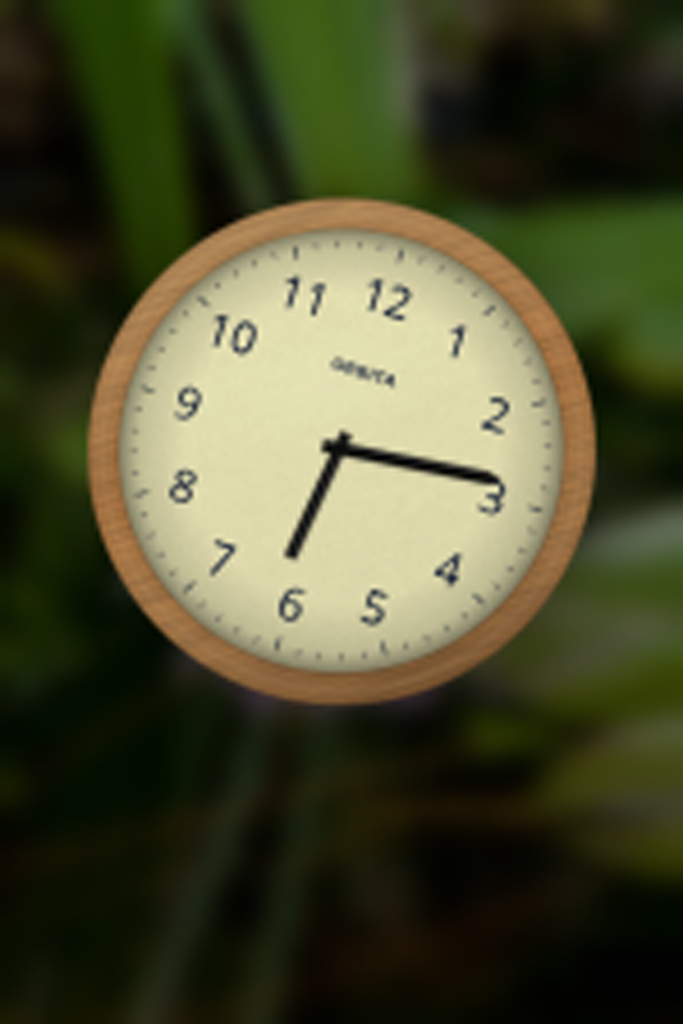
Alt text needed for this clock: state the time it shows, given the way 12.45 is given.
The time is 6.14
